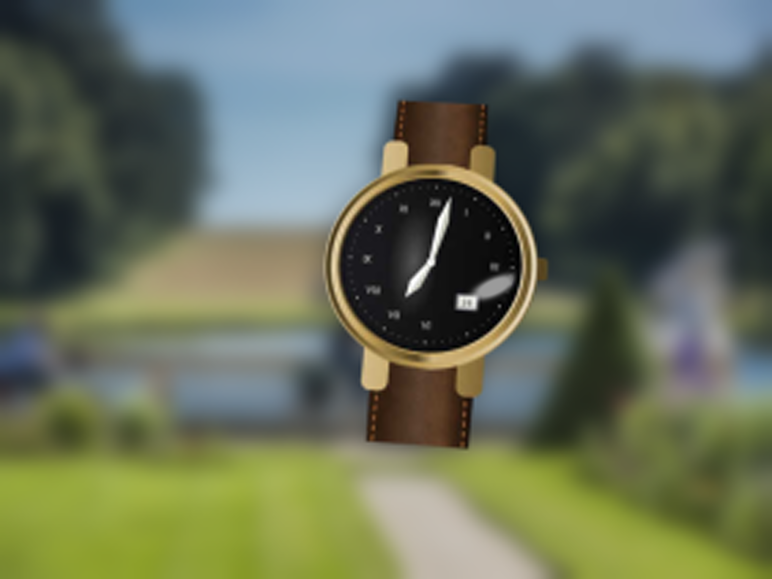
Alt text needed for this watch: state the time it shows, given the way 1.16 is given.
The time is 7.02
